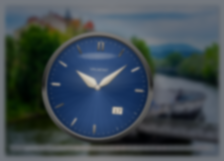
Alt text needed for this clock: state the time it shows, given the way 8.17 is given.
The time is 10.08
